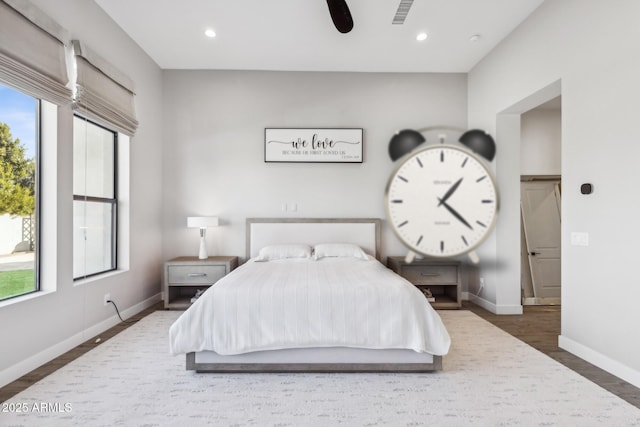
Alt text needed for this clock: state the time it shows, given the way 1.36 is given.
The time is 1.22
